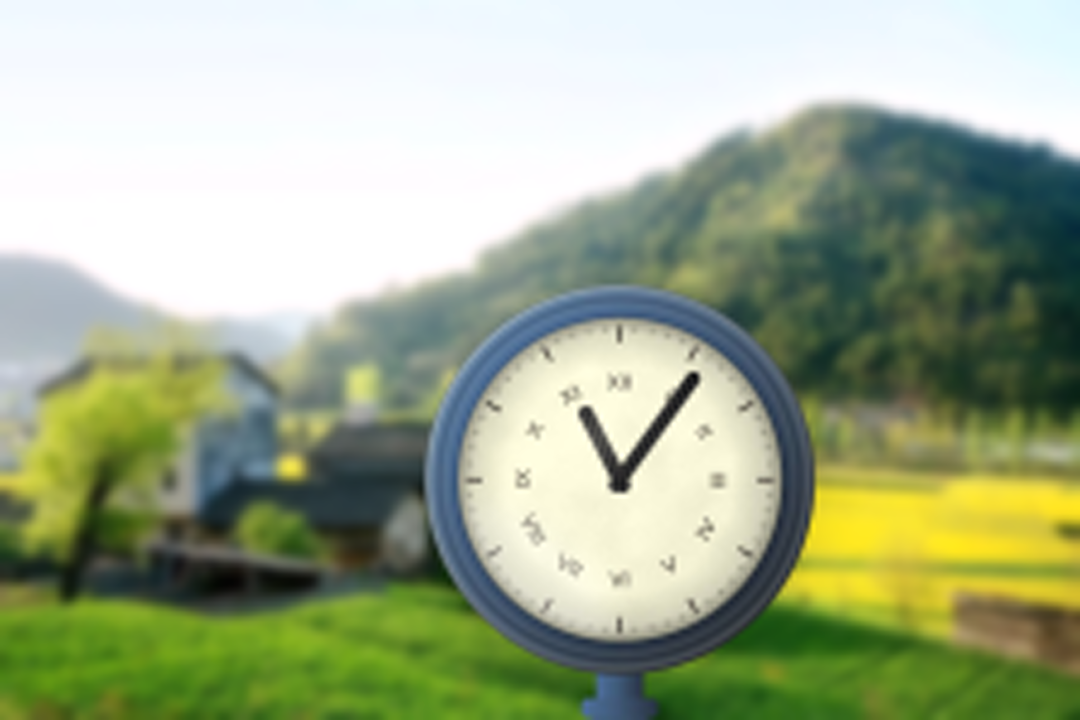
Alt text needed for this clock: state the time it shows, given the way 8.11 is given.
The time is 11.06
